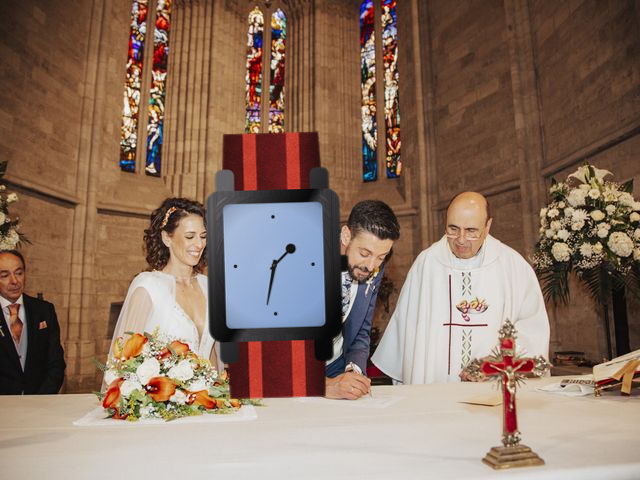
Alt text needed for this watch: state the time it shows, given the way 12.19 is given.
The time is 1.32
